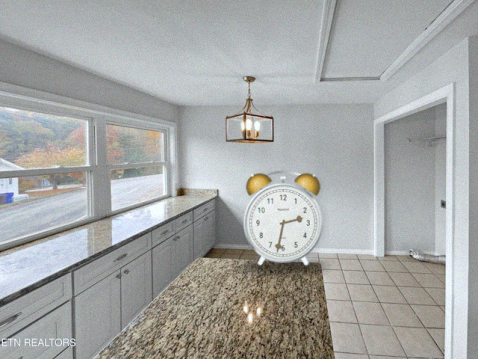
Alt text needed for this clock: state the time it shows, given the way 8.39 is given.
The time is 2.32
